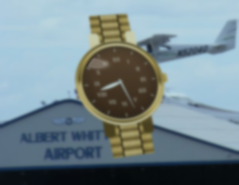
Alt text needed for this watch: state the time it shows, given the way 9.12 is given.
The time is 8.27
